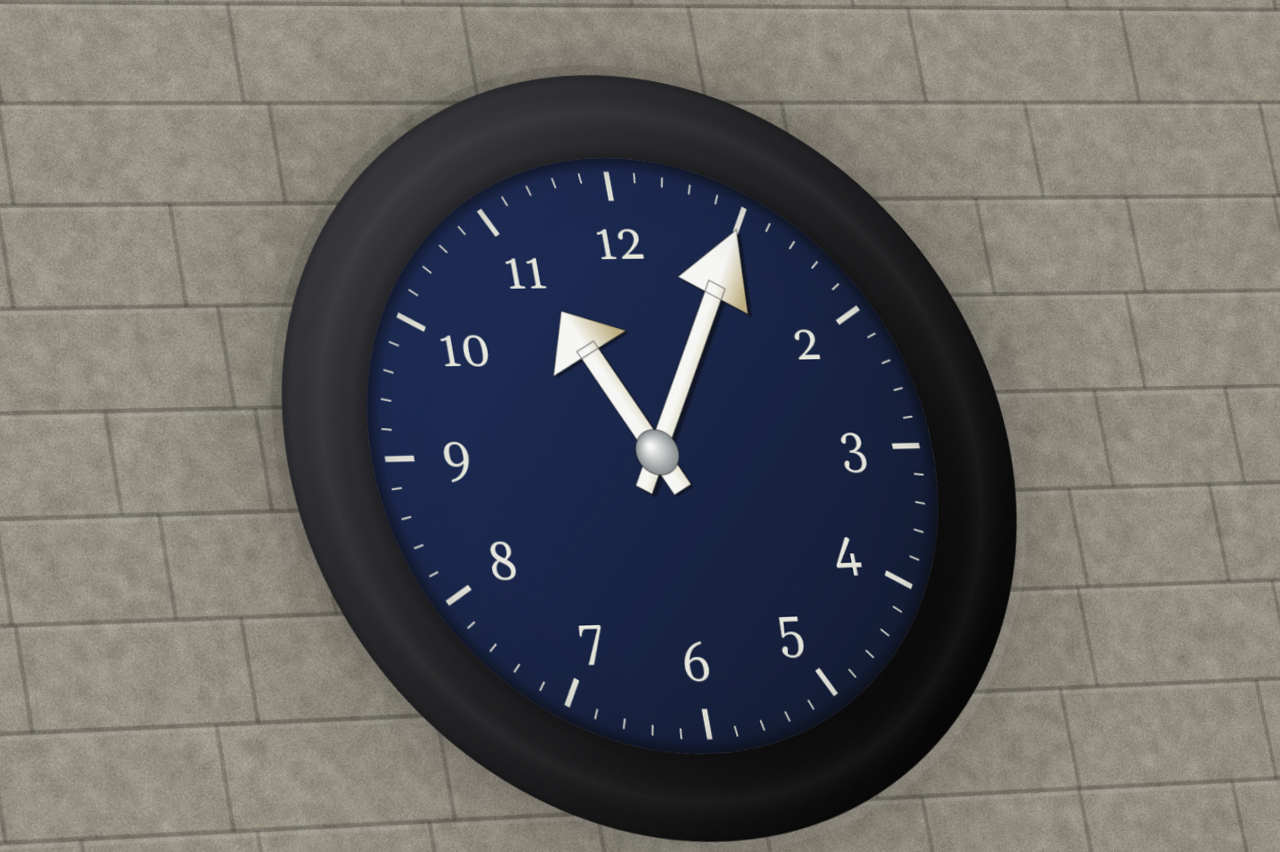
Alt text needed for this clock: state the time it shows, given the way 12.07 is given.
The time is 11.05
